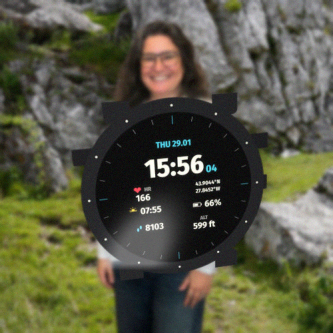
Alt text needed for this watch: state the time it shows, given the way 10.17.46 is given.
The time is 15.56.04
